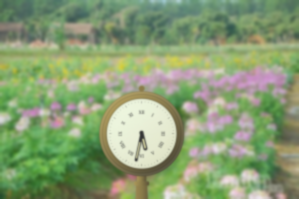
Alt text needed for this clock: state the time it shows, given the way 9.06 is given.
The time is 5.32
